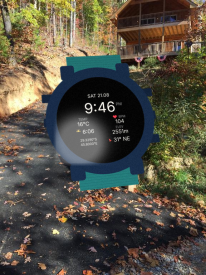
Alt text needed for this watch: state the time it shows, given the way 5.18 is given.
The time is 9.46
